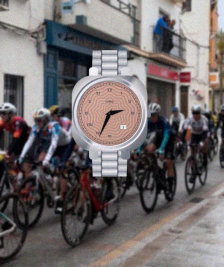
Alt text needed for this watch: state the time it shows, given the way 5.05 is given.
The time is 2.34
